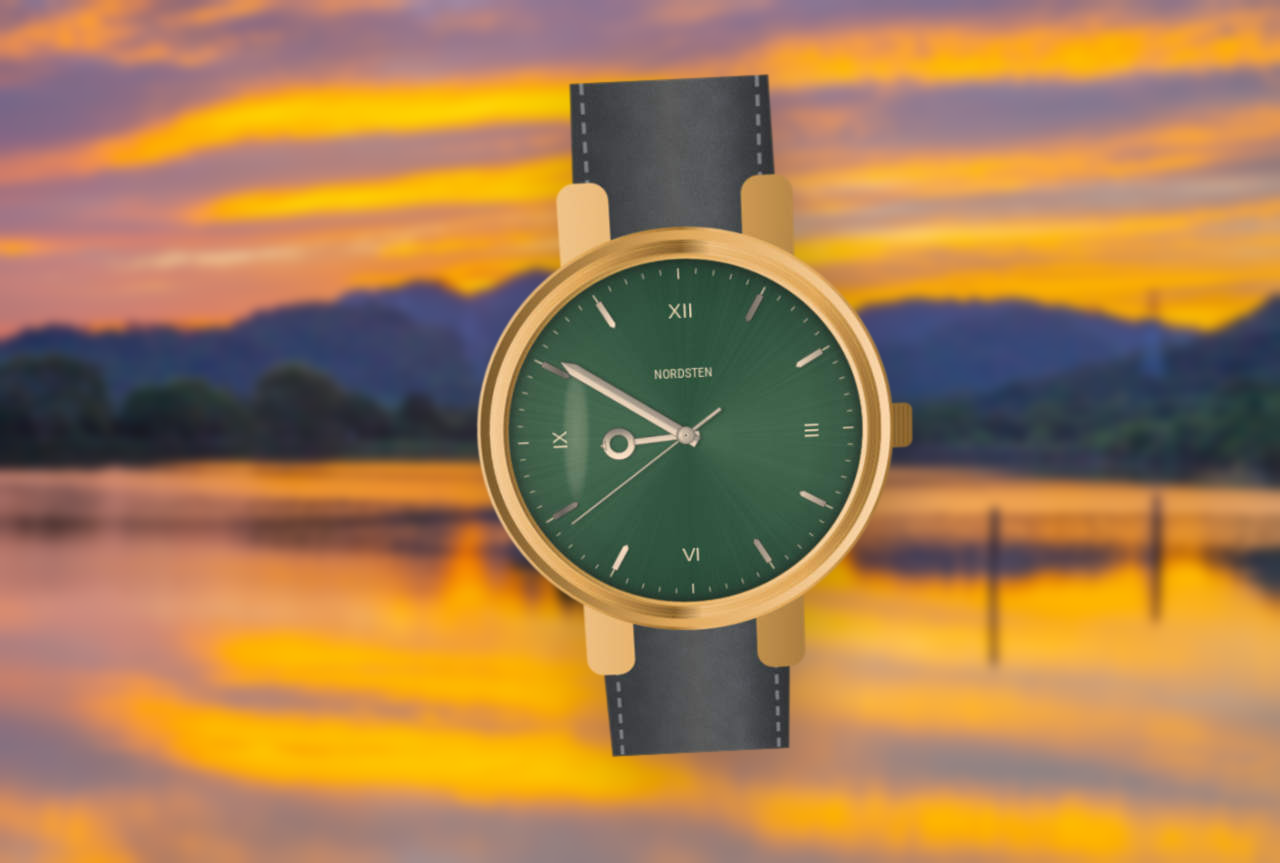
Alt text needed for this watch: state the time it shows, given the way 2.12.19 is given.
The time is 8.50.39
